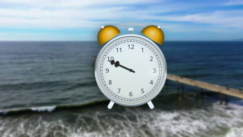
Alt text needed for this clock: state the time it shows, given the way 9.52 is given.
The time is 9.49
